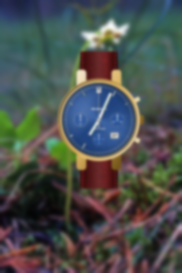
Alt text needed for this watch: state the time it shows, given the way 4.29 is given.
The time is 7.04
